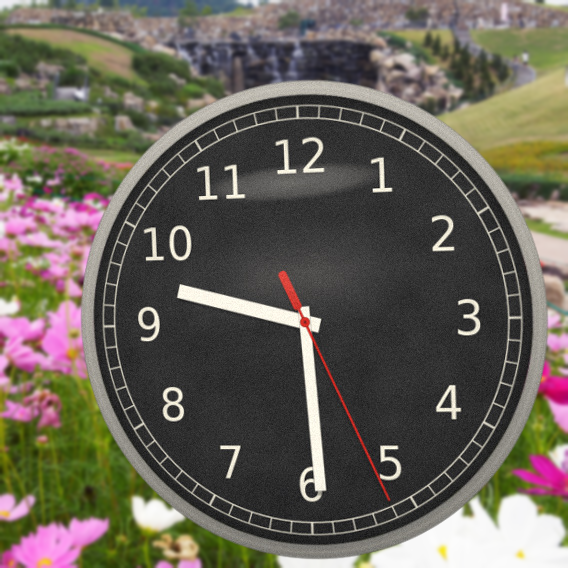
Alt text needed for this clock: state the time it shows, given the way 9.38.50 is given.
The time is 9.29.26
